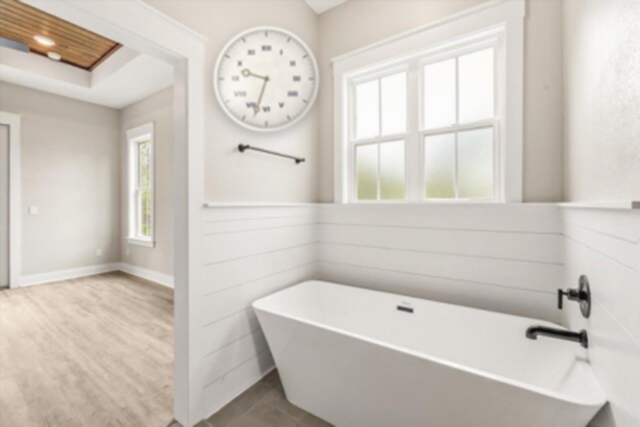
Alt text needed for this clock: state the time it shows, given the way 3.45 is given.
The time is 9.33
